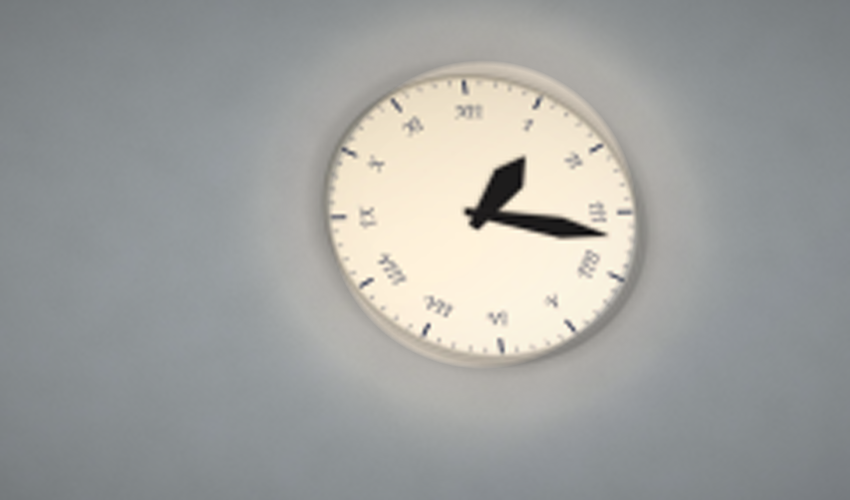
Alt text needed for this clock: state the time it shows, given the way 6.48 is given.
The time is 1.17
